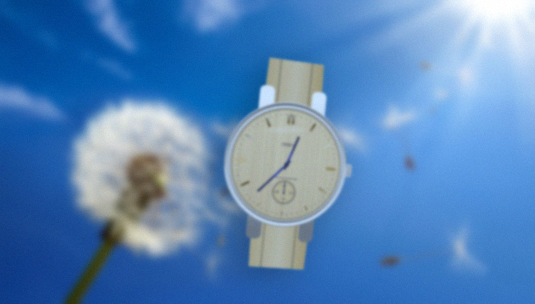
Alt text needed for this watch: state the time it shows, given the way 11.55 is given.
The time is 12.37
